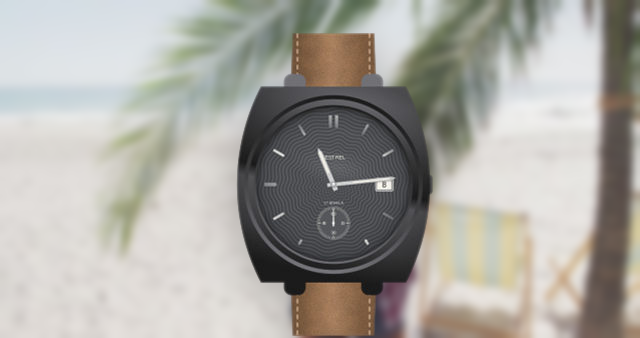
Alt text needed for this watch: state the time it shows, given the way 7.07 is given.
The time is 11.14
